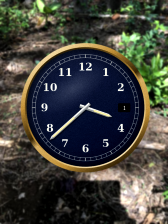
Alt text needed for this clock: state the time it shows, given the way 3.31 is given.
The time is 3.38
